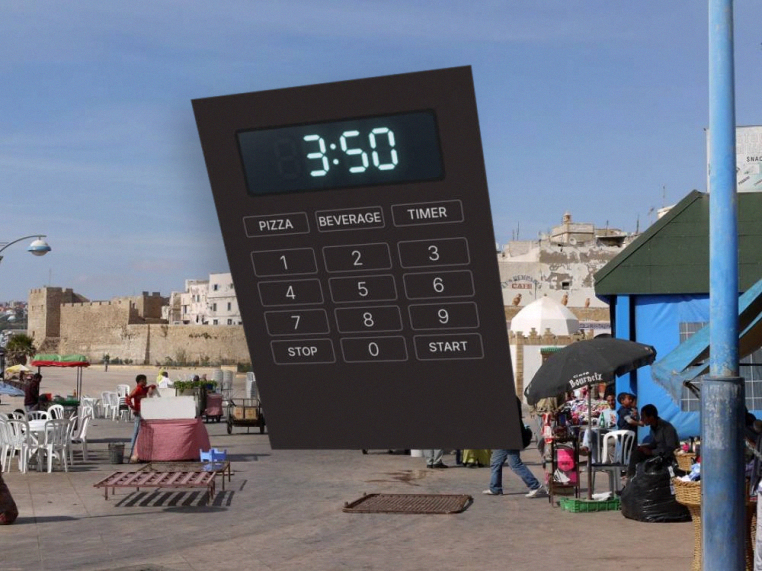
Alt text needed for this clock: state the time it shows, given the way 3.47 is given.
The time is 3.50
